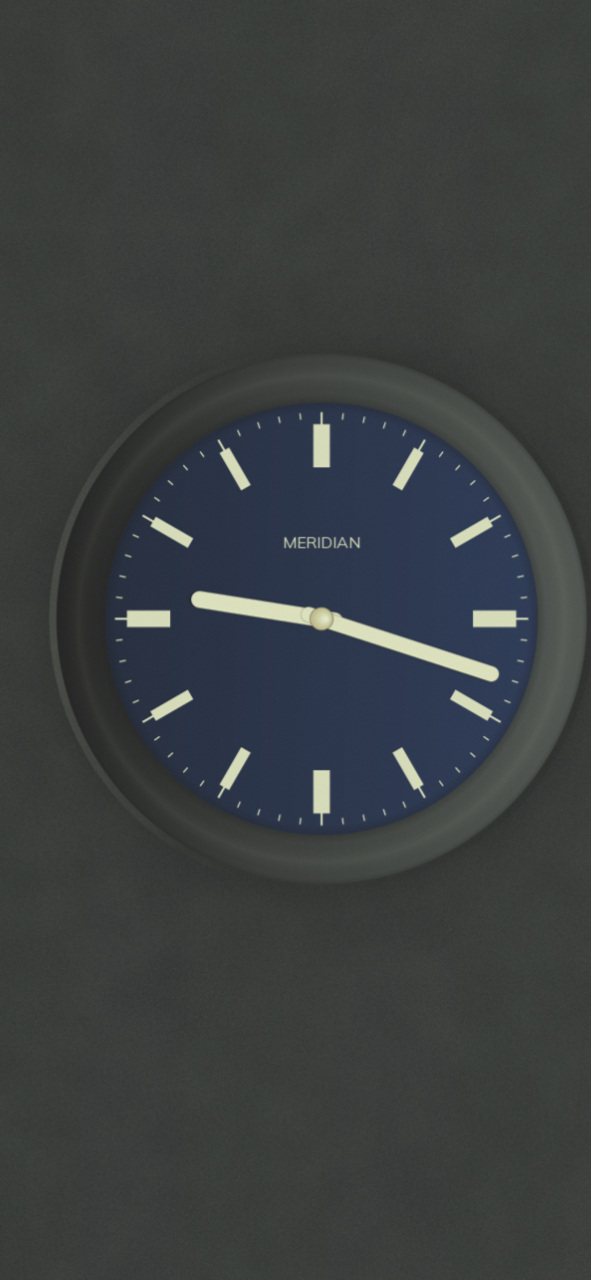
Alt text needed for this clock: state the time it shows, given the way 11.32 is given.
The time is 9.18
